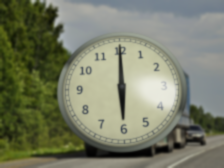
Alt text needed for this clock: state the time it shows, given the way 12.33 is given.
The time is 6.00
